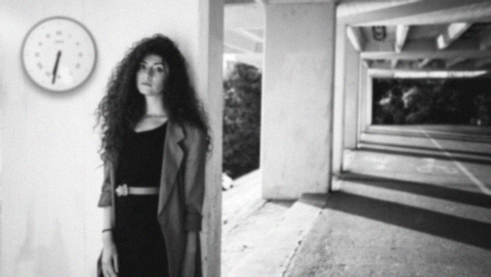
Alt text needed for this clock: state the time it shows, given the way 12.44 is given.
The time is 6.32
